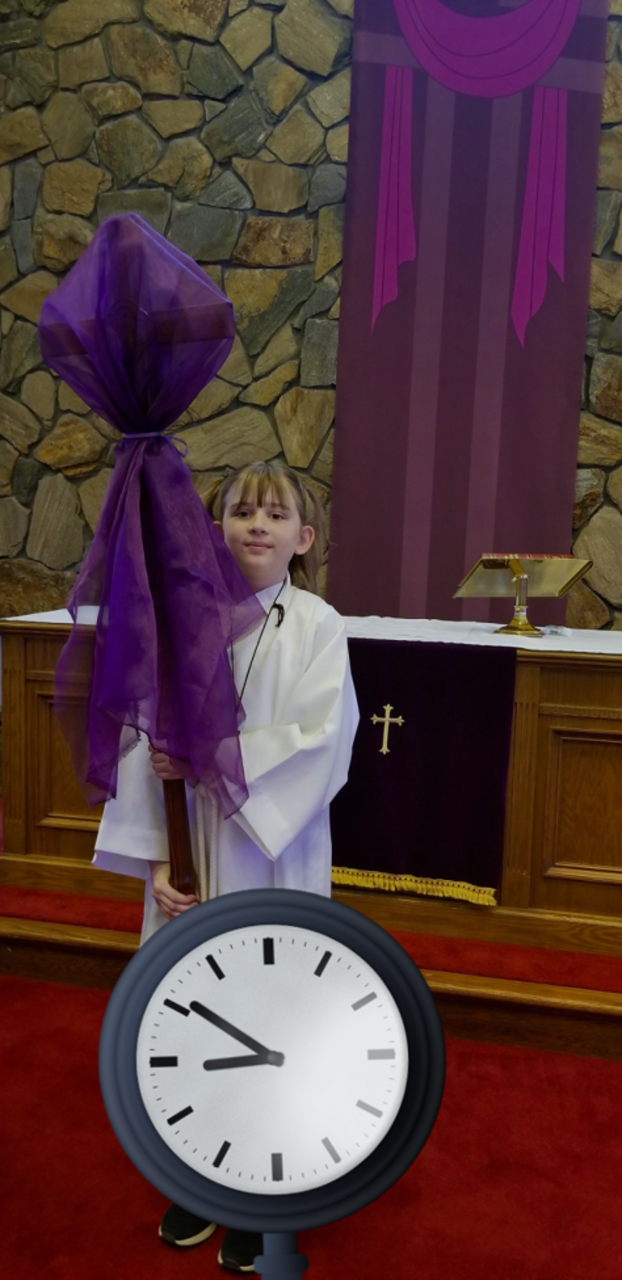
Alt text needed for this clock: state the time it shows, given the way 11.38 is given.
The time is 8.51
